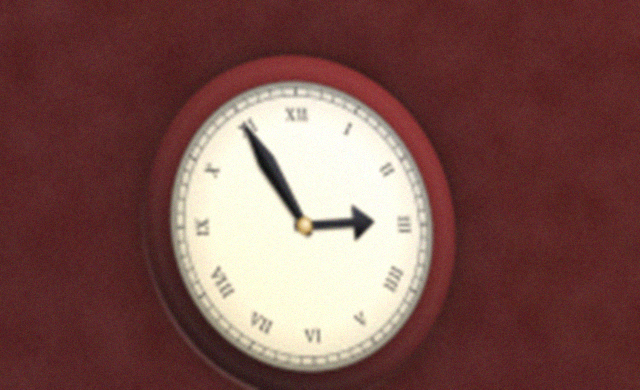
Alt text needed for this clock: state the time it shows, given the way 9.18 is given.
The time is 2.55
